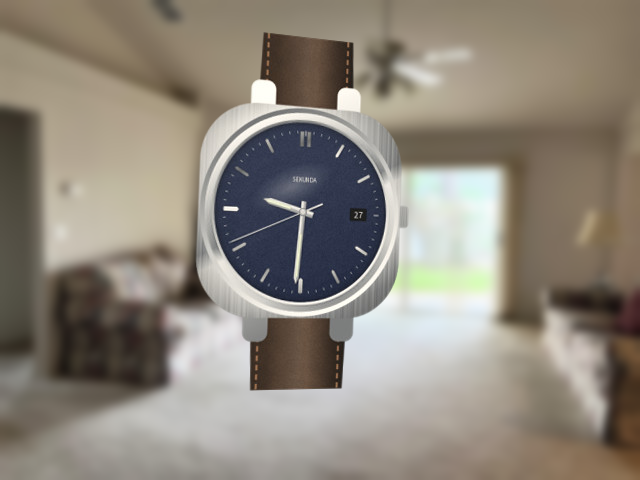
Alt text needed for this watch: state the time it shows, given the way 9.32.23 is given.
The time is 9.30.41
